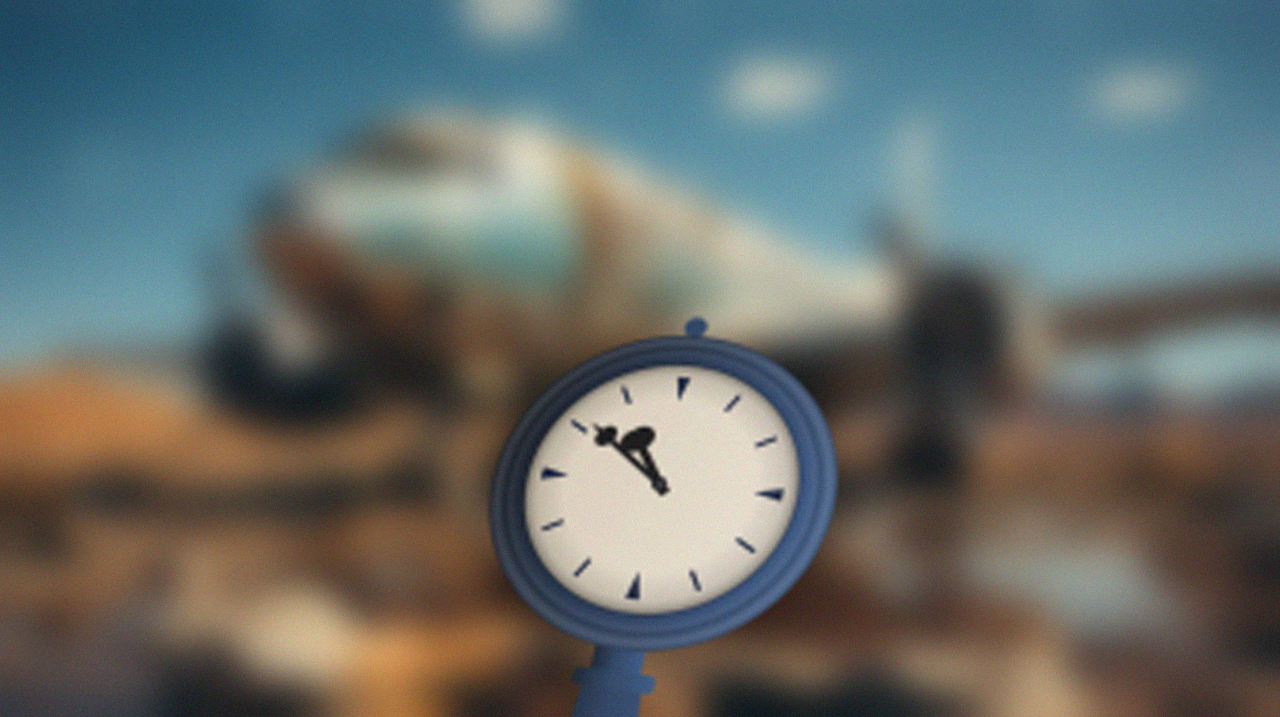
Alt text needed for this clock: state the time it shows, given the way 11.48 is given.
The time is 10.51
